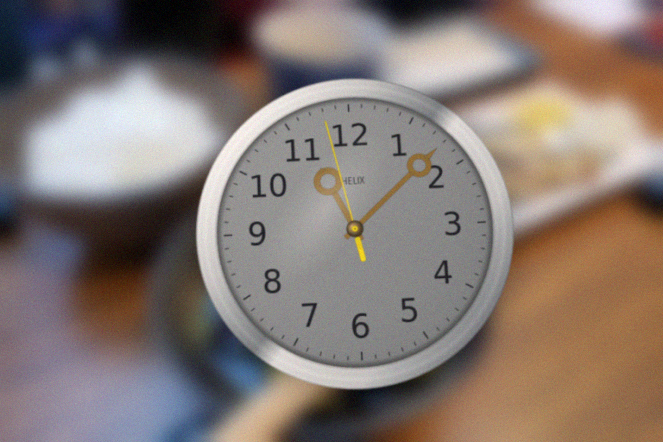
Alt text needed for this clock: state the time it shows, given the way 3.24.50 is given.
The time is 11.07.58
